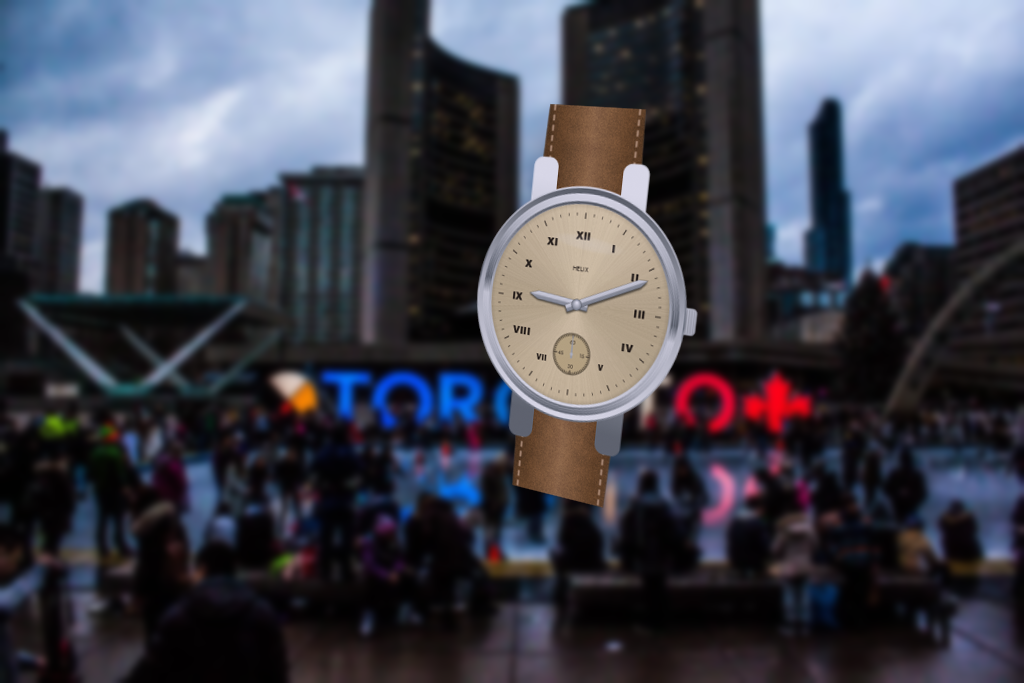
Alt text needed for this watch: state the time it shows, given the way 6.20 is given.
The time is 9.11
